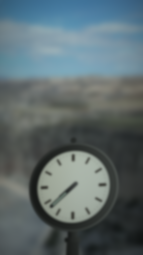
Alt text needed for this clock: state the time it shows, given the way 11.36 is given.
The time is 7.38
